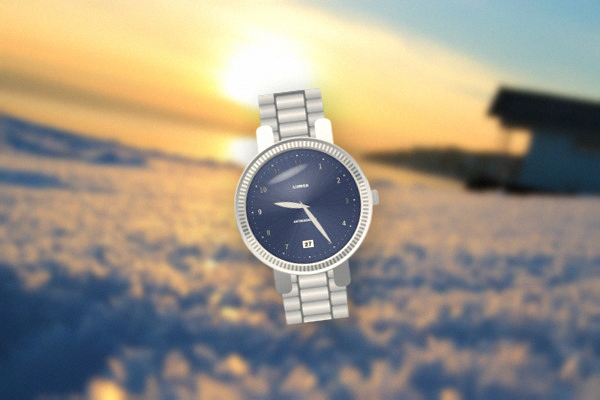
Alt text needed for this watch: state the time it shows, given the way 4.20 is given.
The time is 9.25
